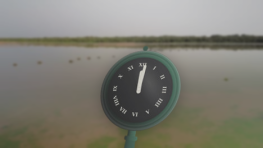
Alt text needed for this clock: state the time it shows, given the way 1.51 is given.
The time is 12.01
